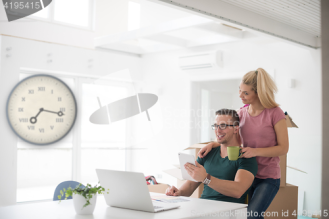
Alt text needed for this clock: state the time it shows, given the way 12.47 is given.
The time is 7.17
